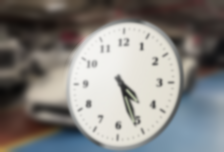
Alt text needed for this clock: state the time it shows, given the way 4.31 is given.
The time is 4.26
